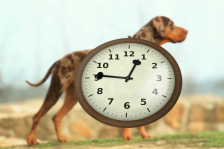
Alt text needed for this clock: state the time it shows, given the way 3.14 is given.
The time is 12.46
